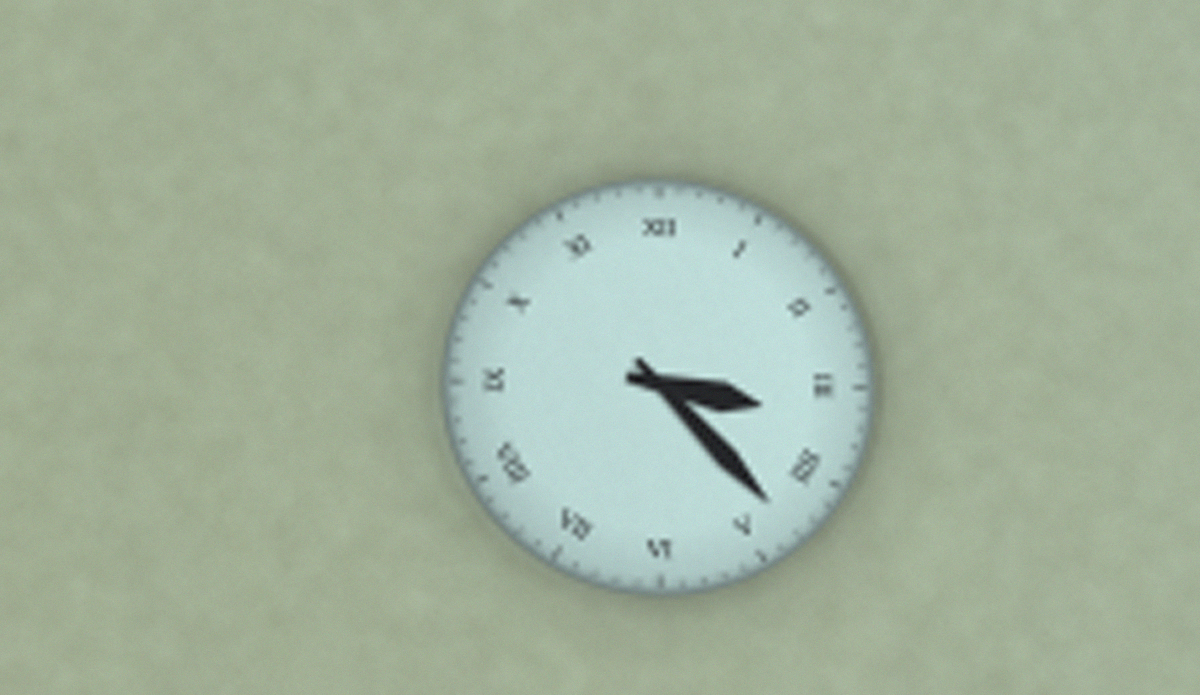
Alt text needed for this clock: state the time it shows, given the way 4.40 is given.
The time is 3.23
